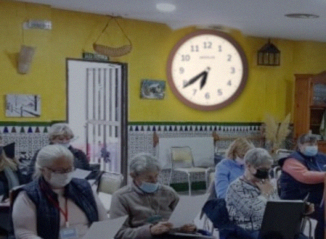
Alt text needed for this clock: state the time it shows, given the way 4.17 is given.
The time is 6.39
